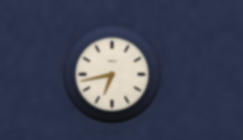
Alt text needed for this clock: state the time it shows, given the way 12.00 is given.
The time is 6.43
